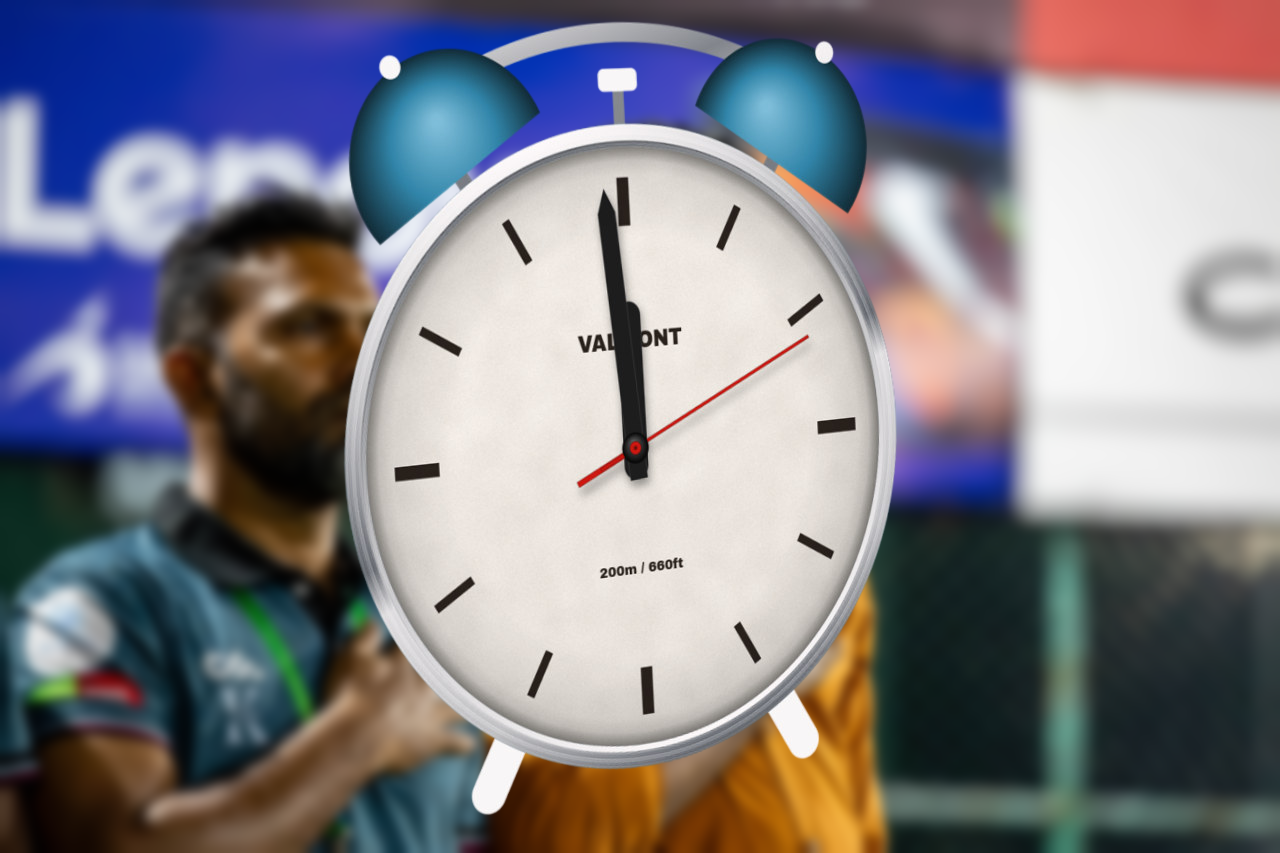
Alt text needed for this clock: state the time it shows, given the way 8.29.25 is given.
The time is 11.59.11
